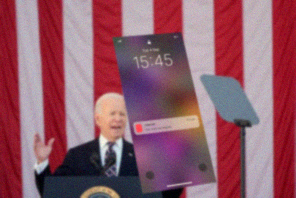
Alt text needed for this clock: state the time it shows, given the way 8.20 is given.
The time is 15.45
